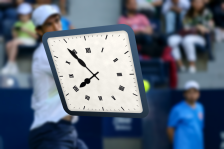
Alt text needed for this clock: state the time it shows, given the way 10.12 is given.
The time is 7.54
